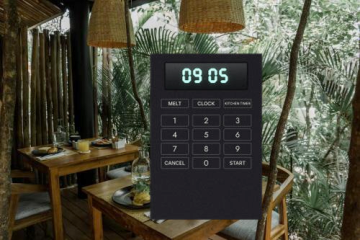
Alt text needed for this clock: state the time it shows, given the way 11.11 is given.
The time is 9.05
